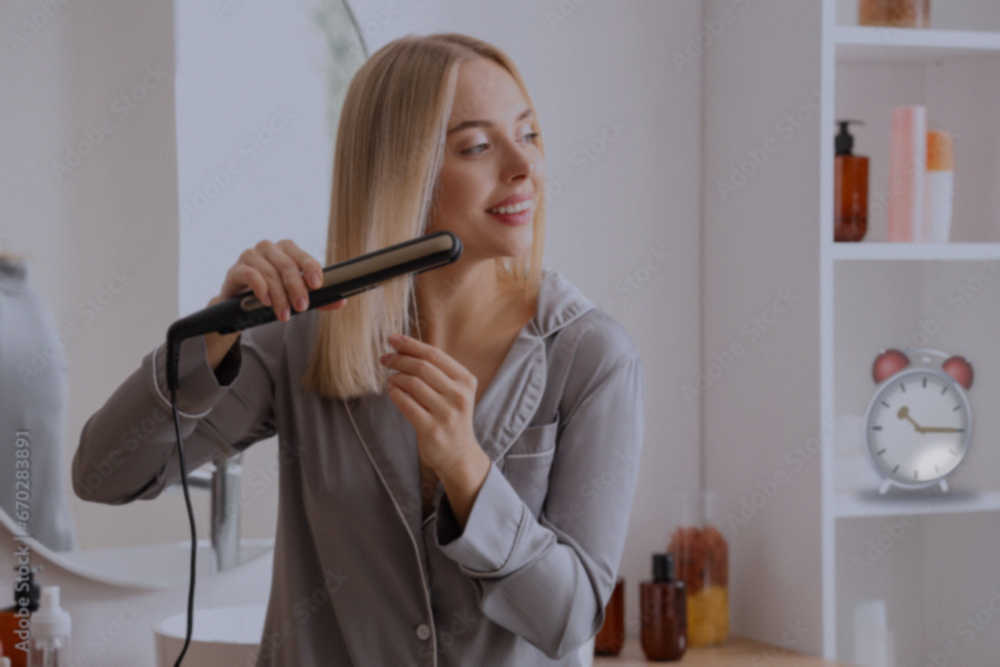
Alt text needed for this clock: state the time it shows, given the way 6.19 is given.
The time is 10.15
